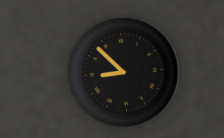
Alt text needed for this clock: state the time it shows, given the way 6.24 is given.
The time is 8.53
